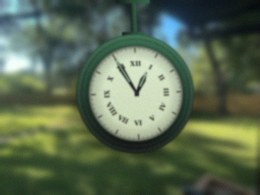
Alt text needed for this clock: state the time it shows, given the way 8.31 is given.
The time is 12.55
